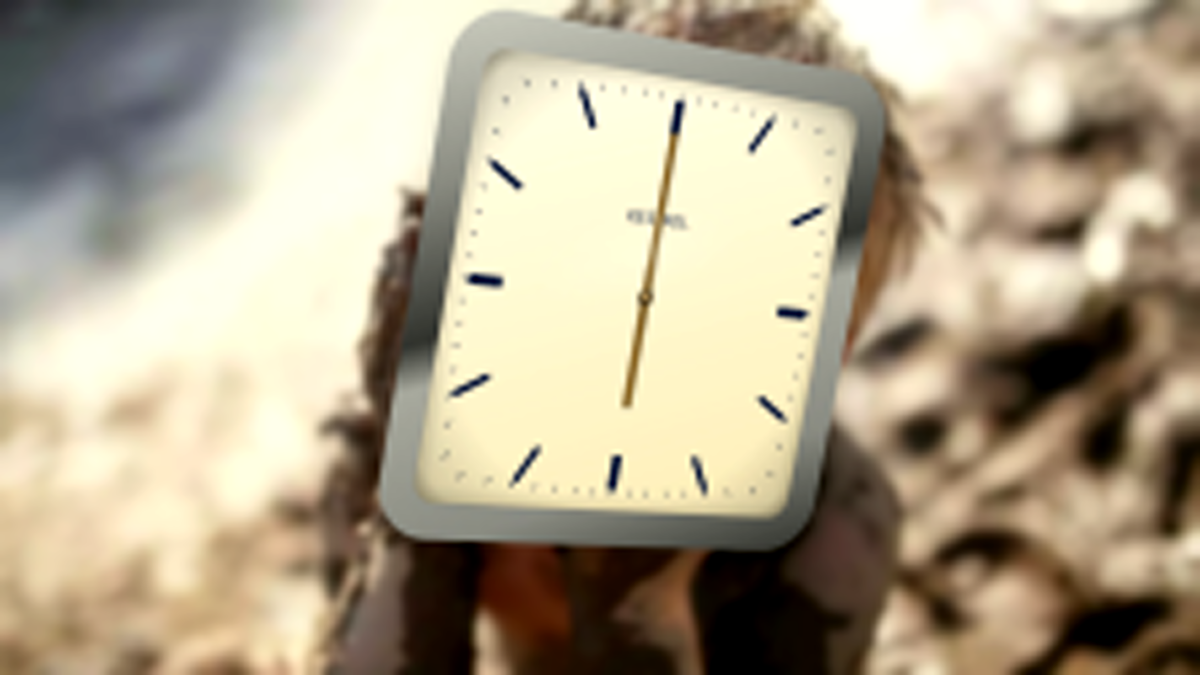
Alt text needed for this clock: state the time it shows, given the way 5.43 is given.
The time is 6.00
